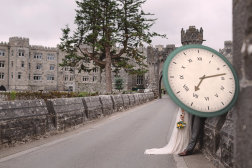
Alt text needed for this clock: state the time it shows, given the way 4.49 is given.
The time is 7.13
